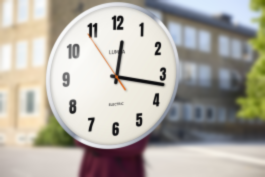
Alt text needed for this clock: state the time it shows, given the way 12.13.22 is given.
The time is 12.16.54
